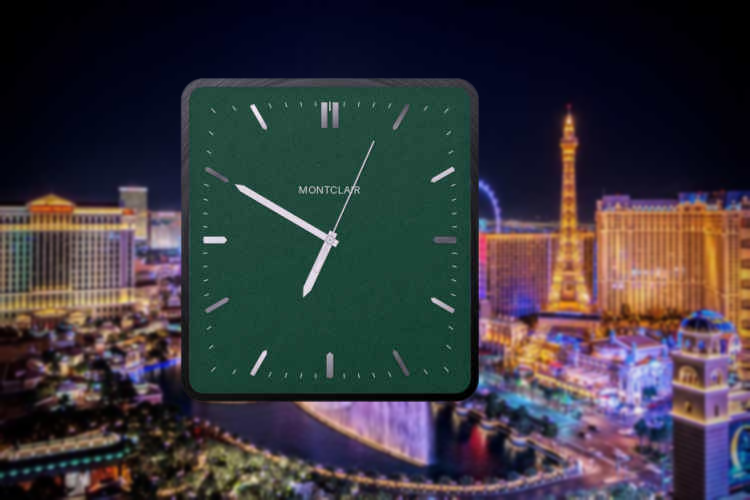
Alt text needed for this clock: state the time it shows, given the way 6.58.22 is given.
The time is 6.50.04
